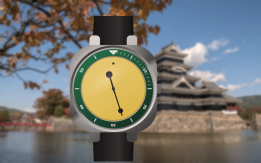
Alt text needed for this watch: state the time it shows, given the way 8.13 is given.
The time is 11.27
